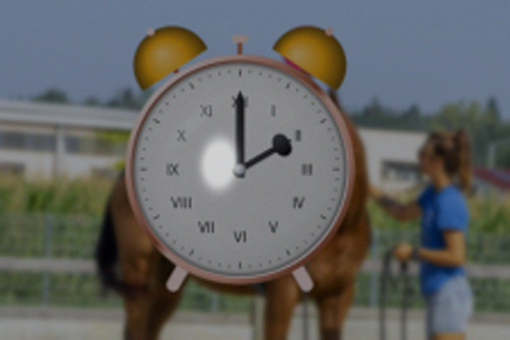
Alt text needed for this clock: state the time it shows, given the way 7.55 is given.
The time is 2.00
